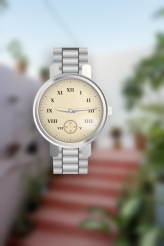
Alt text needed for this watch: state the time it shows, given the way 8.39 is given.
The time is 9.14
